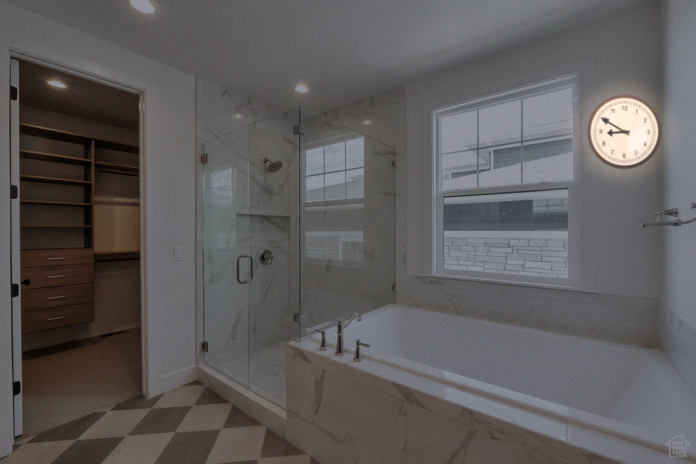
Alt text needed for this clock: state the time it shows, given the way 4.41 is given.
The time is 8.50
